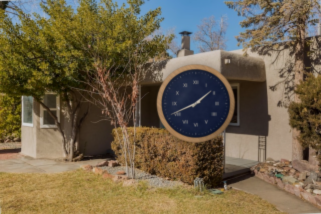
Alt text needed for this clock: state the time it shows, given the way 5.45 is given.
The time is 1.41
